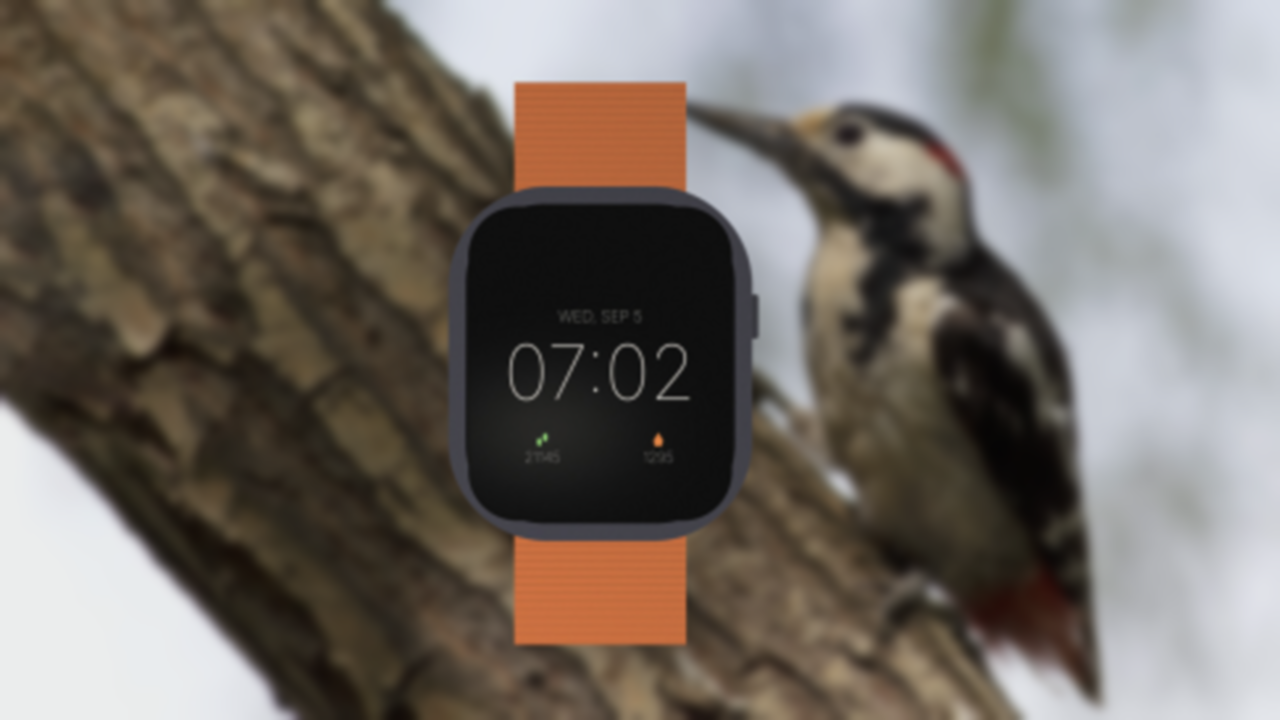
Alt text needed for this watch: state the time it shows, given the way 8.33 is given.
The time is 7.02
